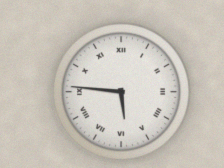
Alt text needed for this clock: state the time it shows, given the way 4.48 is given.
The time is 5.46
